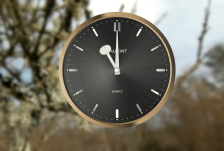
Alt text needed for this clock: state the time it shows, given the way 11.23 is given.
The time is 11.00
